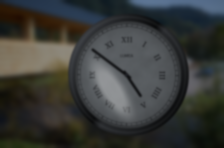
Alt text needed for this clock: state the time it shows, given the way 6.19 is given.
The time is 4.51
